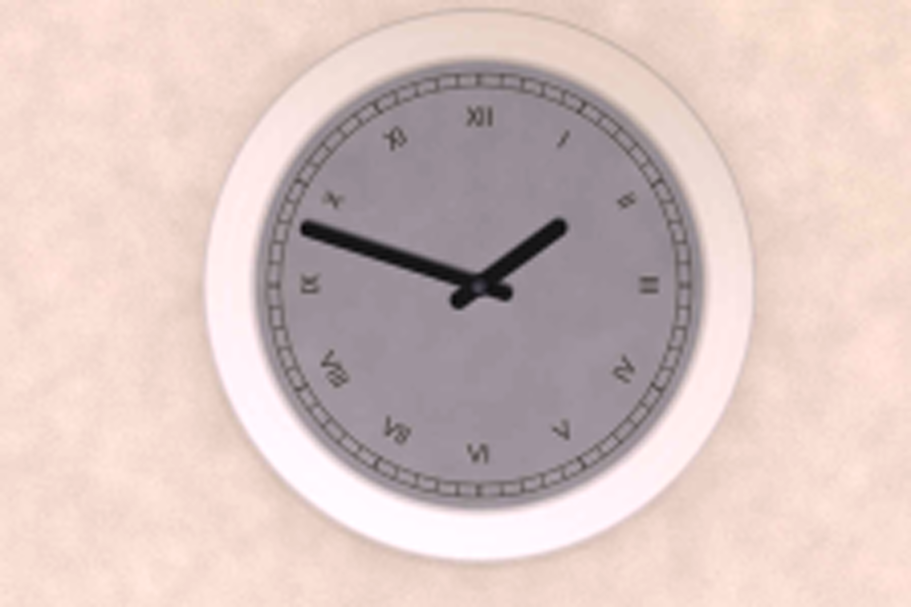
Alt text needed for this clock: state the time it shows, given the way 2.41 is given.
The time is 1.48
